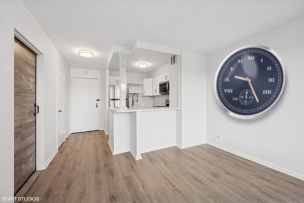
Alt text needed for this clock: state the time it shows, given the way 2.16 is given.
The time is 9.25
